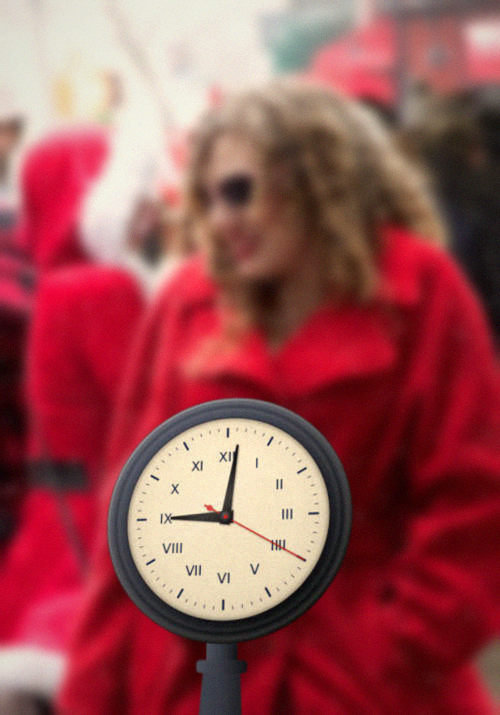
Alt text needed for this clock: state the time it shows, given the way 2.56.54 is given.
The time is 9.01.20
